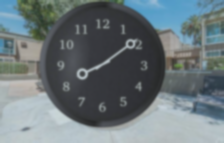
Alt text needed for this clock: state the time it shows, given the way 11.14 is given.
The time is 8.09
